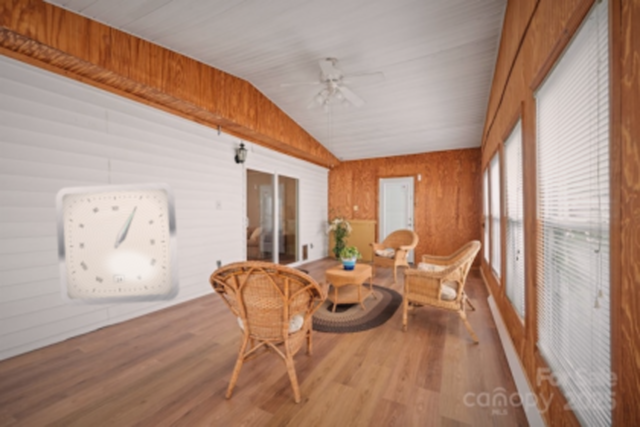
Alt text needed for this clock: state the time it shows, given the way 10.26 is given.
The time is 1.05
